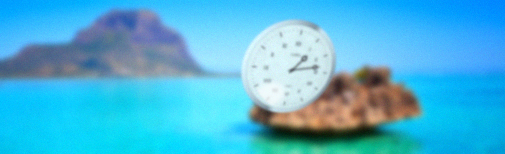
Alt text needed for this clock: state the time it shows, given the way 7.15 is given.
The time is 1.13
